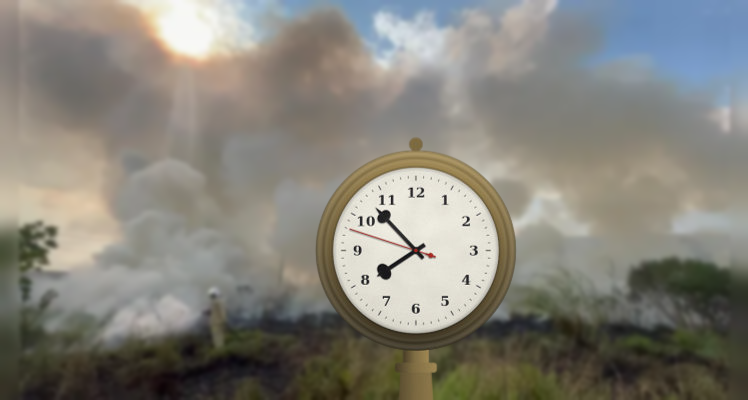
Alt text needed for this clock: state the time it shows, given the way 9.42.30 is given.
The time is 7.52.48
